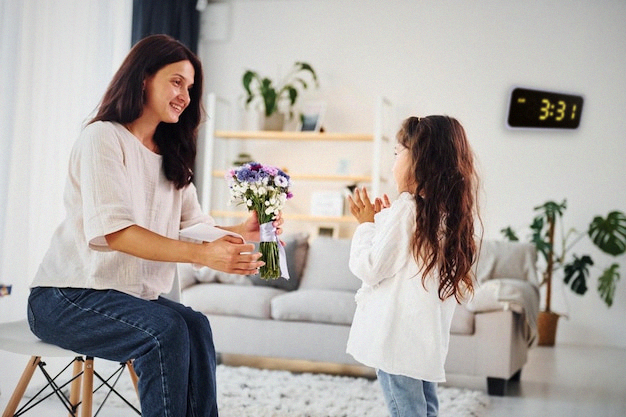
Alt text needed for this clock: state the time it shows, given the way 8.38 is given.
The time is 3.31
